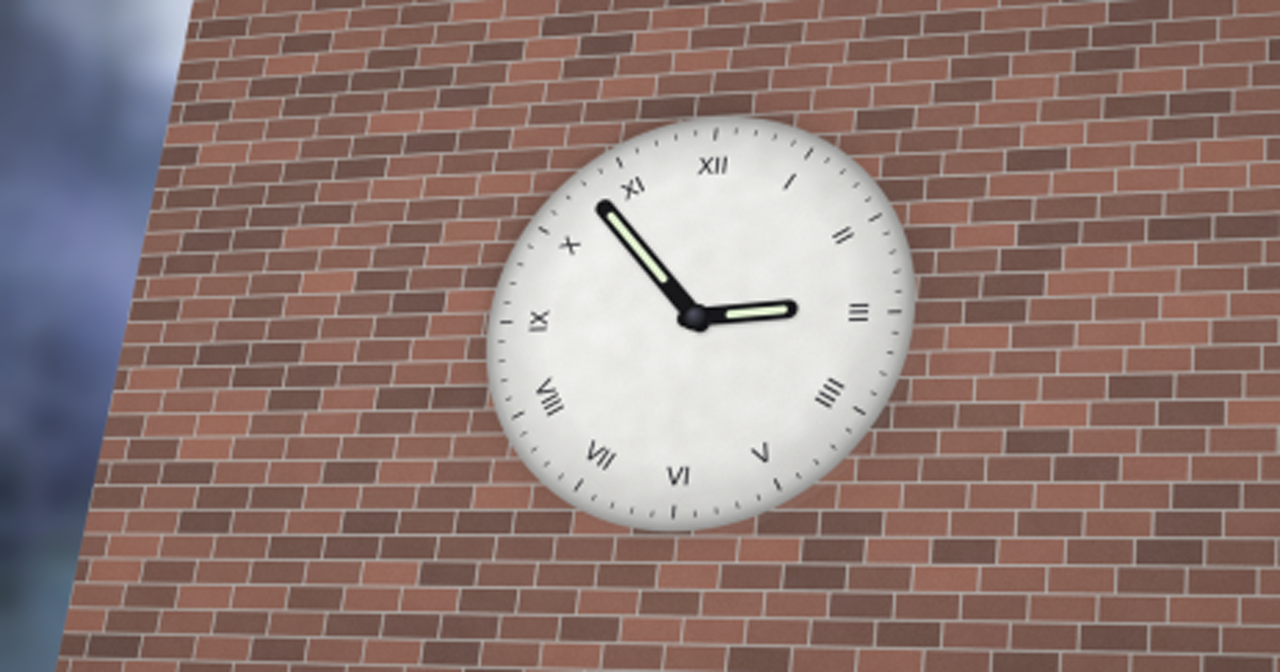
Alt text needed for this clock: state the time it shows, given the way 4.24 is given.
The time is 2.53
